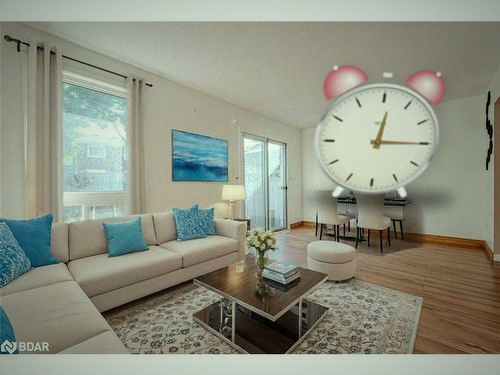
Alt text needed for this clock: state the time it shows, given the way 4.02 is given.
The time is 12.15
